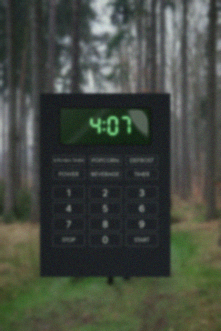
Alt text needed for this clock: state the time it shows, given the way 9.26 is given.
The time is 4.07
